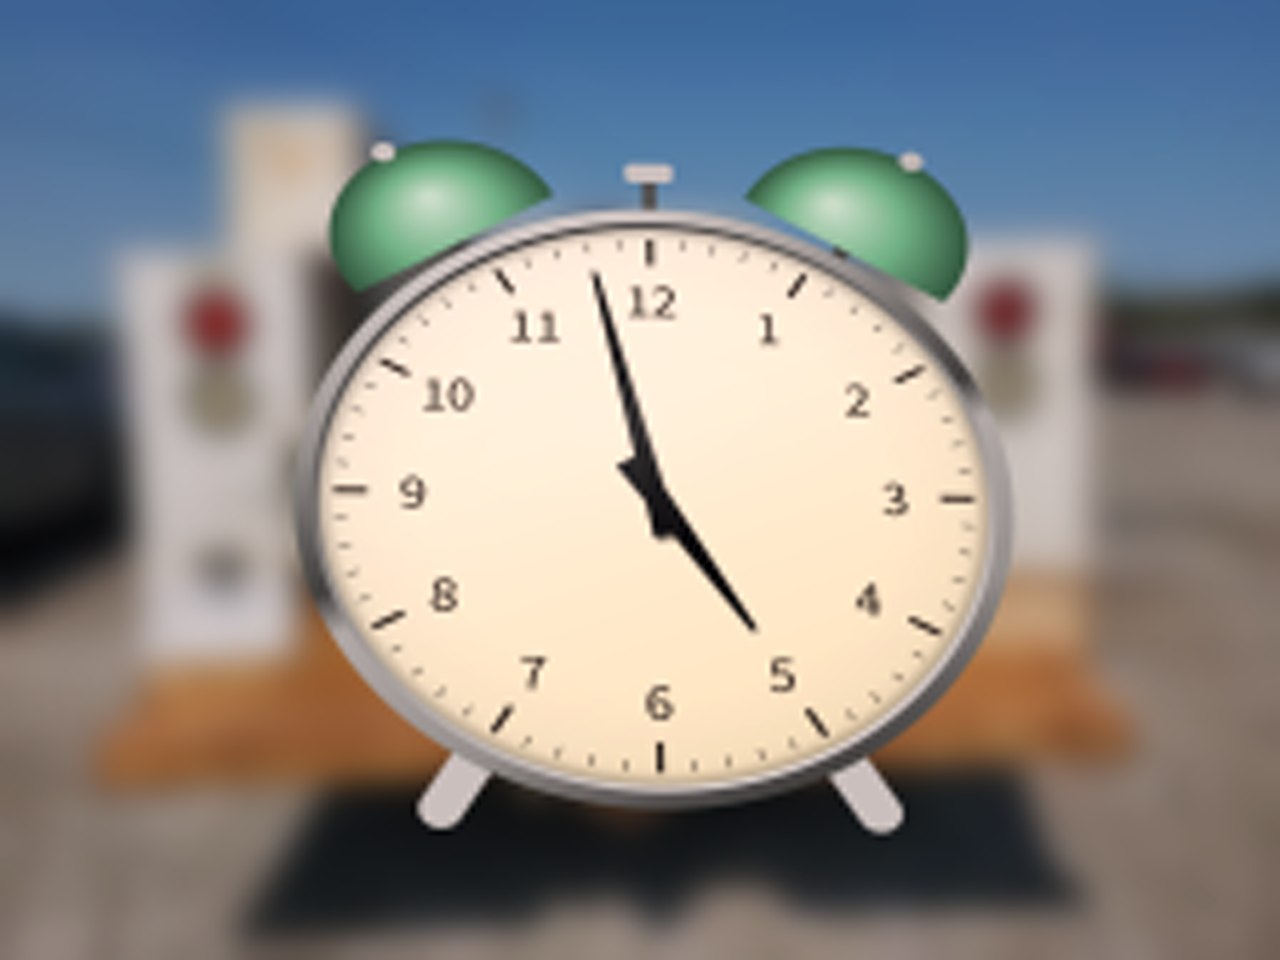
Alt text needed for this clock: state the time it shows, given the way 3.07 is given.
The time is 4.58
